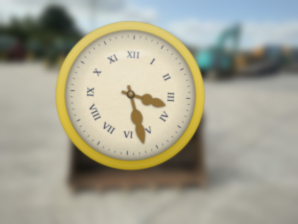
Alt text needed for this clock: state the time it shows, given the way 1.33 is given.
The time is 3.27
